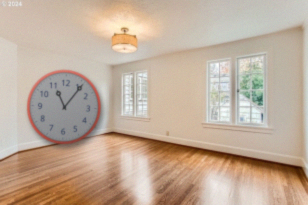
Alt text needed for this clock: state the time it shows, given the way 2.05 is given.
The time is 11.06
